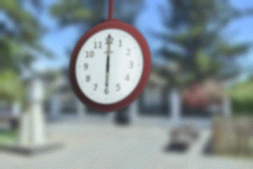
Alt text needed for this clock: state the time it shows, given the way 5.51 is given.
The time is 6.00
